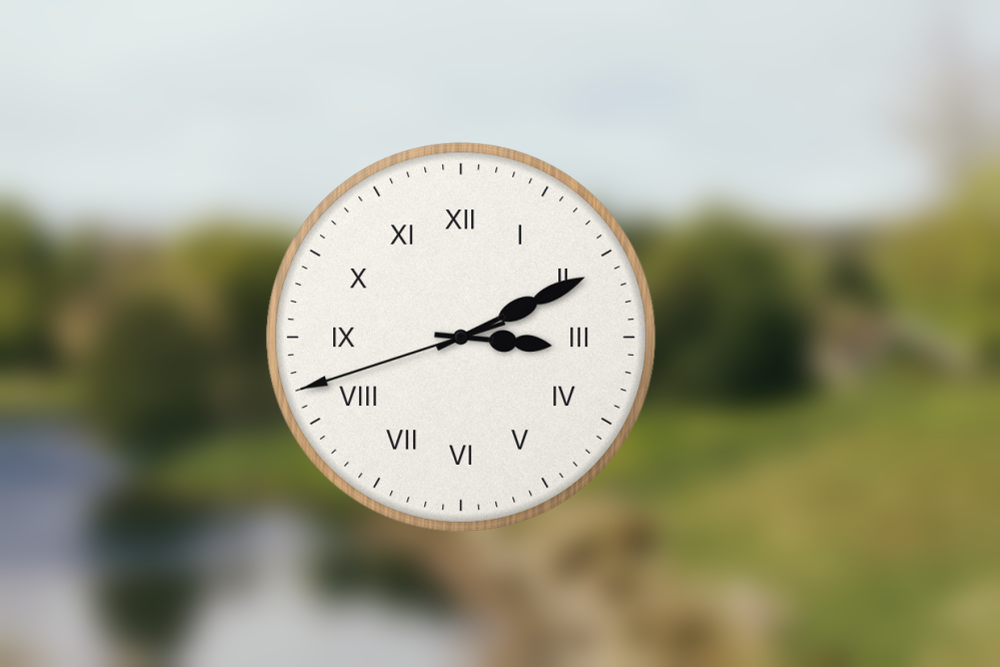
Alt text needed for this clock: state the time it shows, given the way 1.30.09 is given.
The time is 3.10.42
